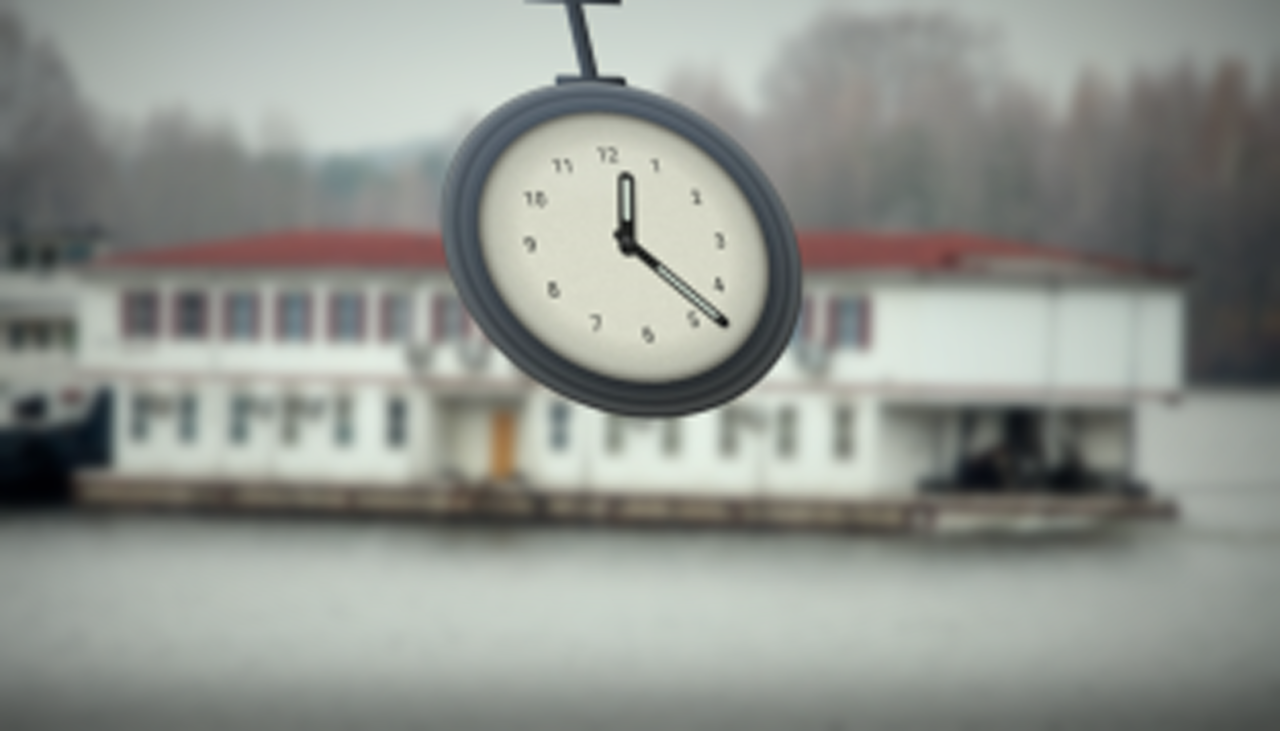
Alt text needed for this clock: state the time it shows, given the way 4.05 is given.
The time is 12.23
